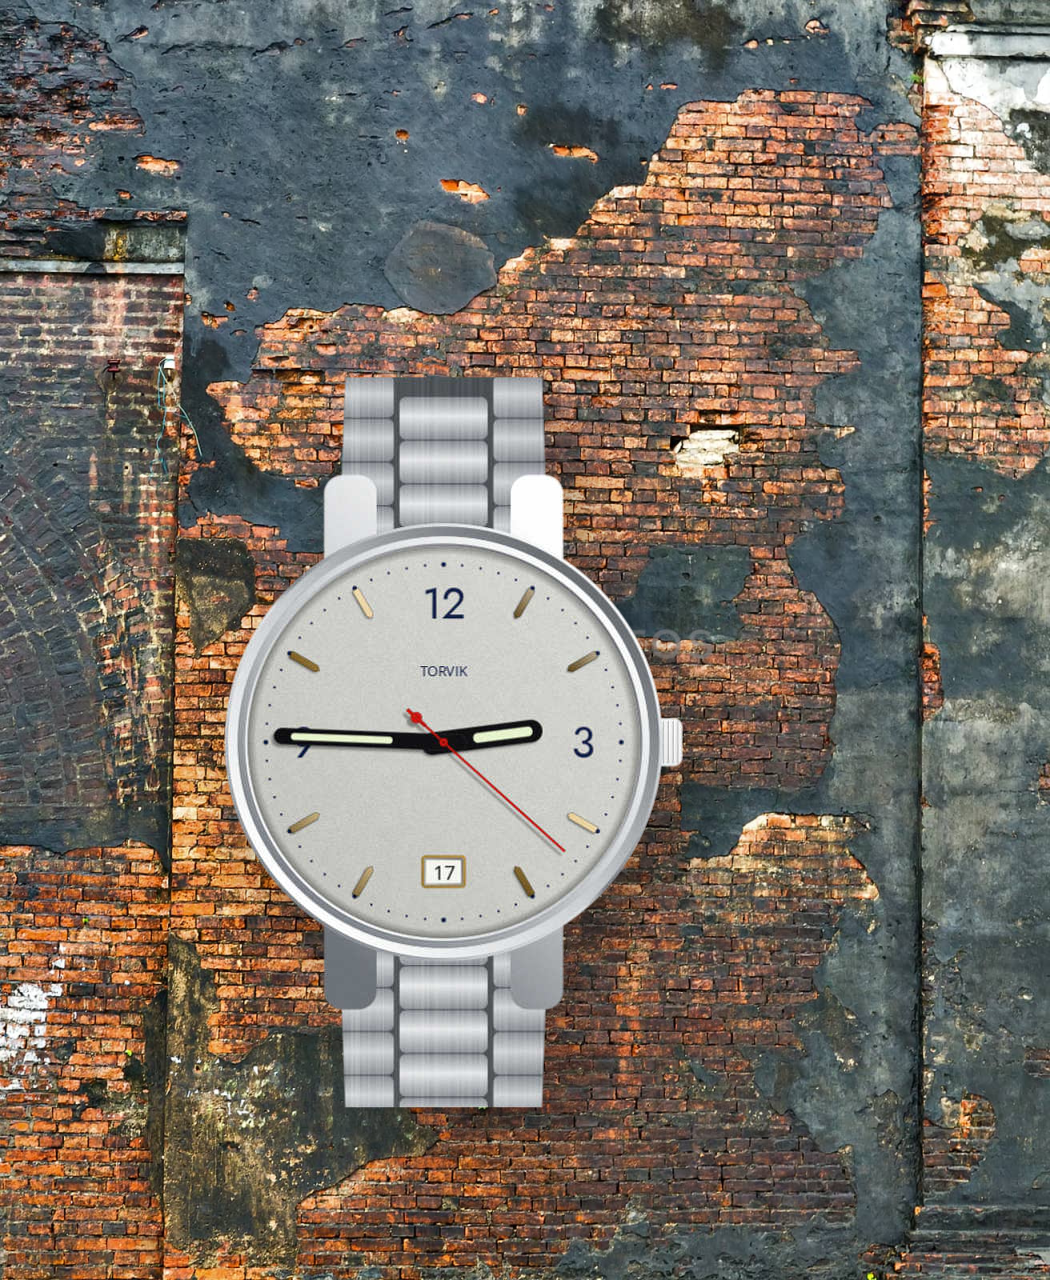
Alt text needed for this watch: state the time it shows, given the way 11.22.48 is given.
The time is 2.45.22
